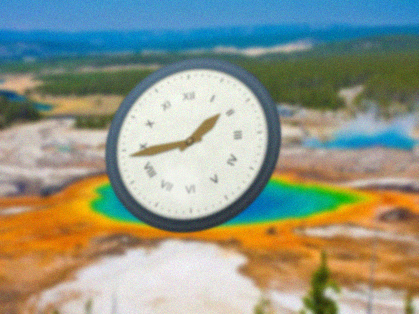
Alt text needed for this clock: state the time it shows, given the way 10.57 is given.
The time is 1.44
